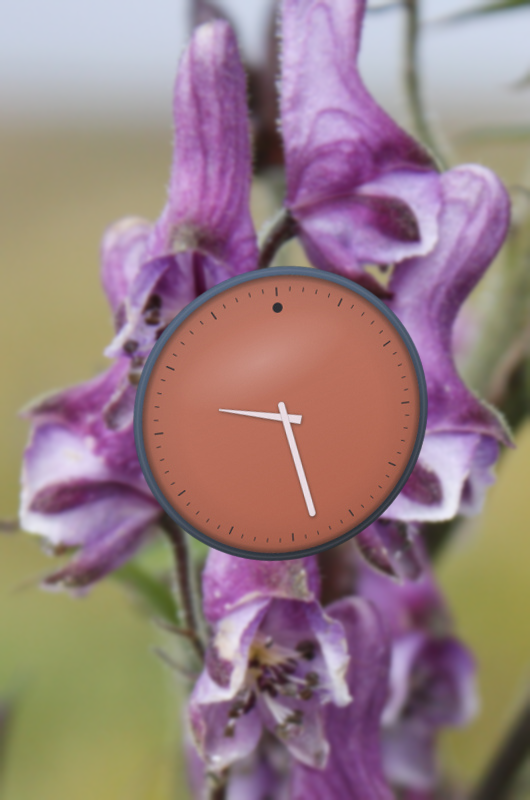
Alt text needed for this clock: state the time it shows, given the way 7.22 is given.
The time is 9.28
